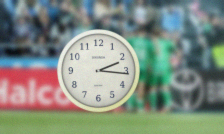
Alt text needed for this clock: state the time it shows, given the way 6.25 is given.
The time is 2.16
